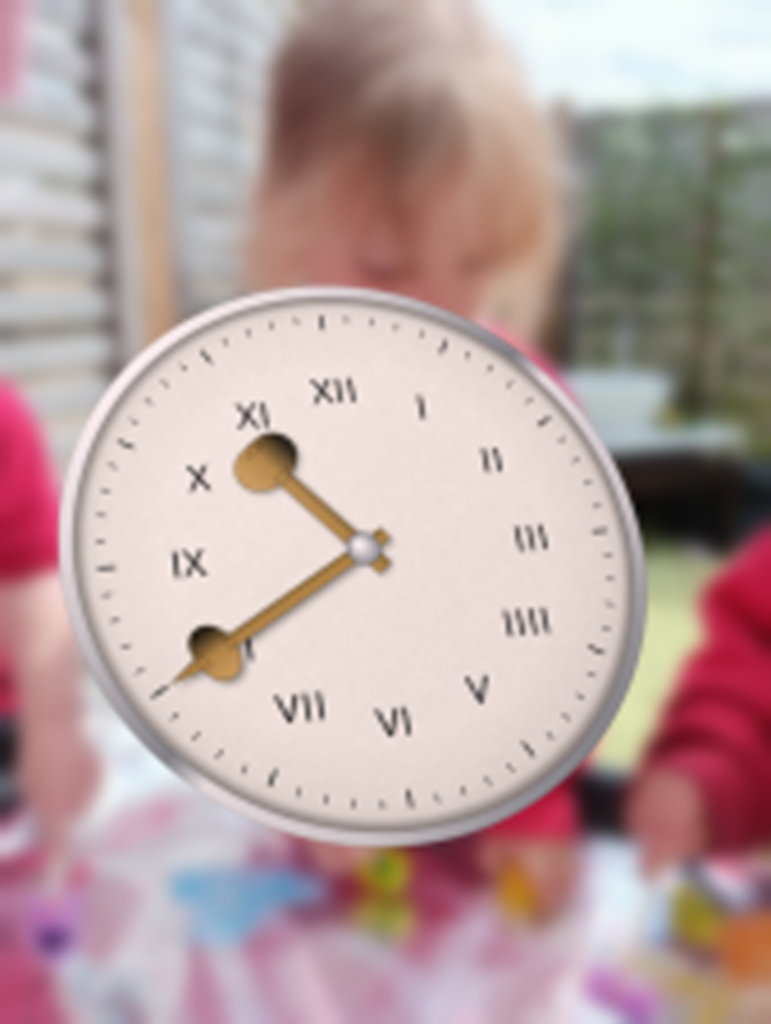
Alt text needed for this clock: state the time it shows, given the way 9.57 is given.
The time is 10.40
